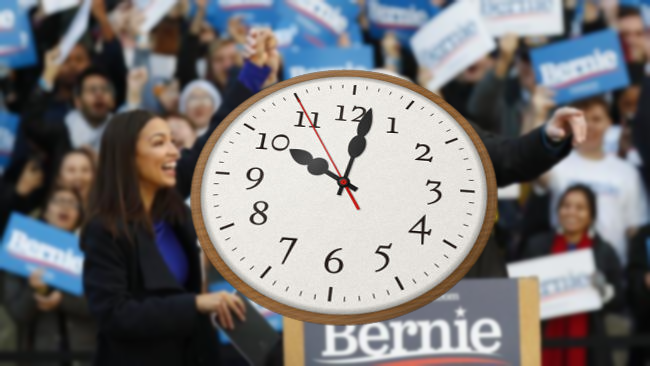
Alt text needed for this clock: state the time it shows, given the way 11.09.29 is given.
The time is 10.01.55
